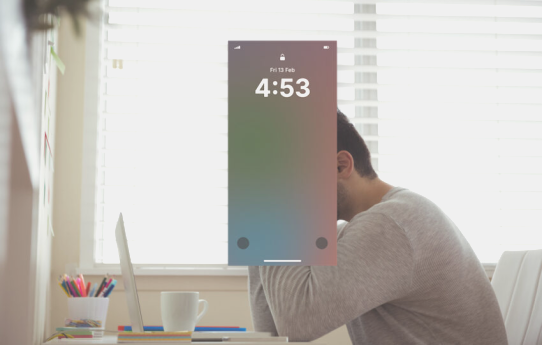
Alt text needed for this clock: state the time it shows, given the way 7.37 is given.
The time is 4.53
